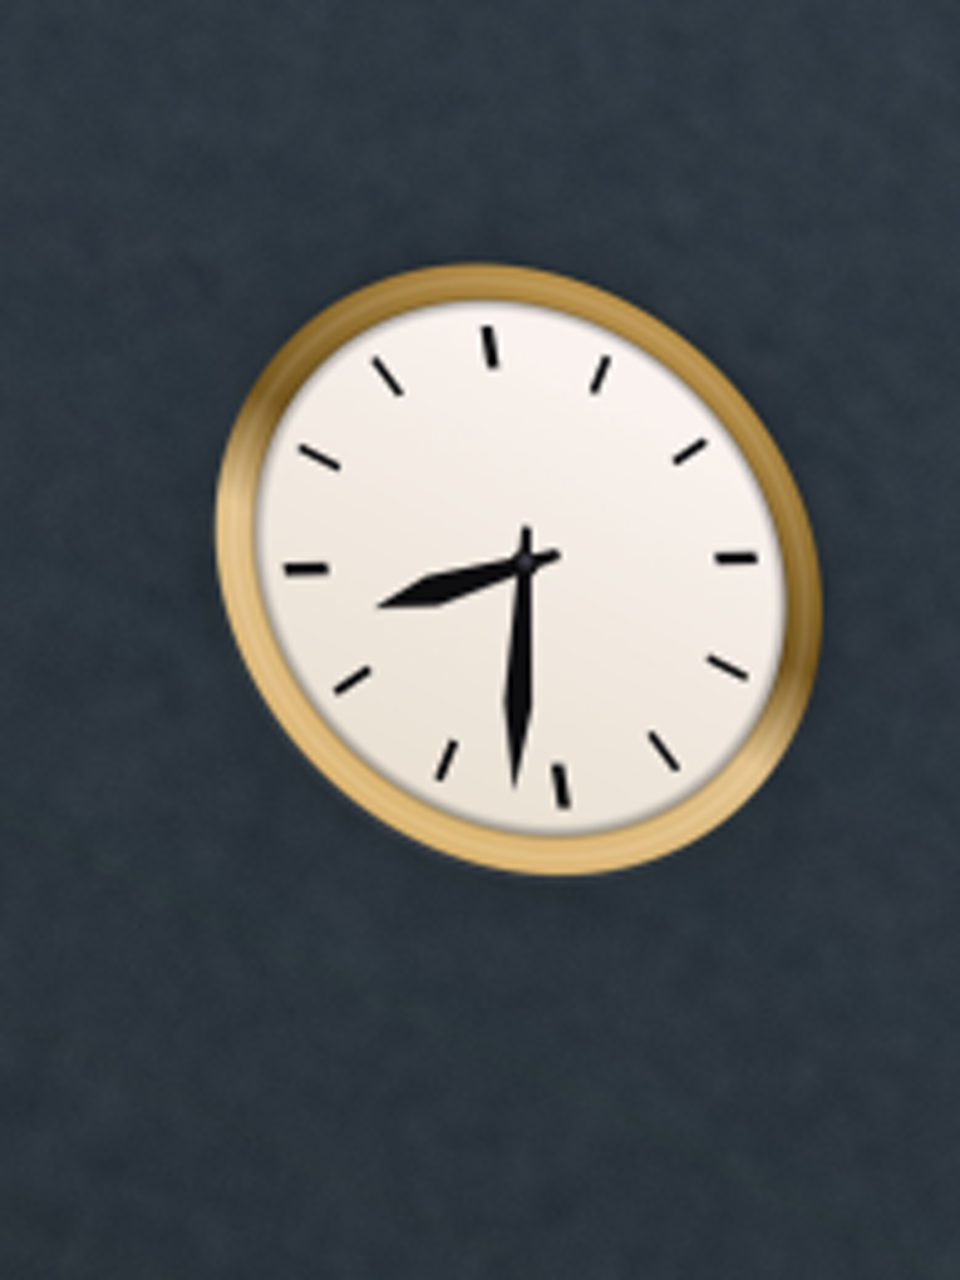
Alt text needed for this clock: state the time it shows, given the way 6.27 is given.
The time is 8.32
